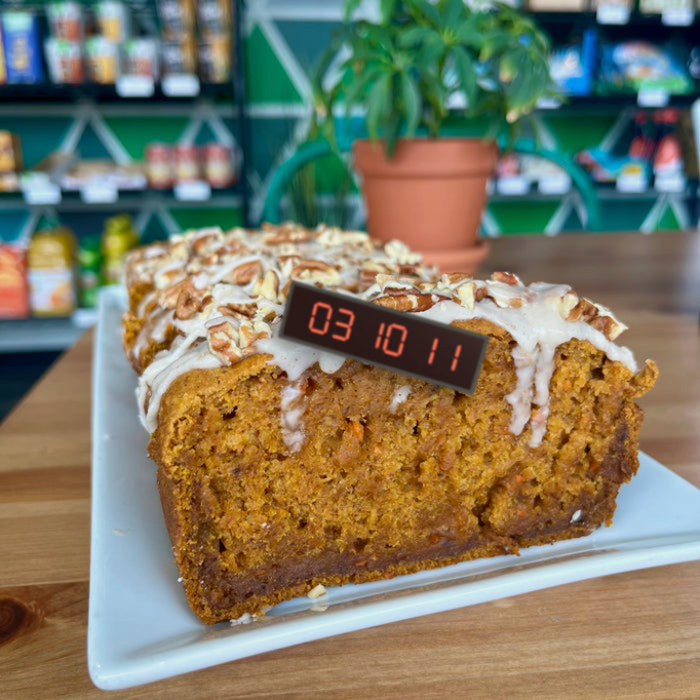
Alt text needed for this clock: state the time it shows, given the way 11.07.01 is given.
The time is 3.10.11
